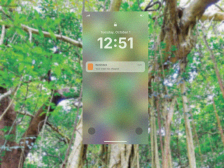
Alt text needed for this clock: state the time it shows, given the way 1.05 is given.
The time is 12.51
